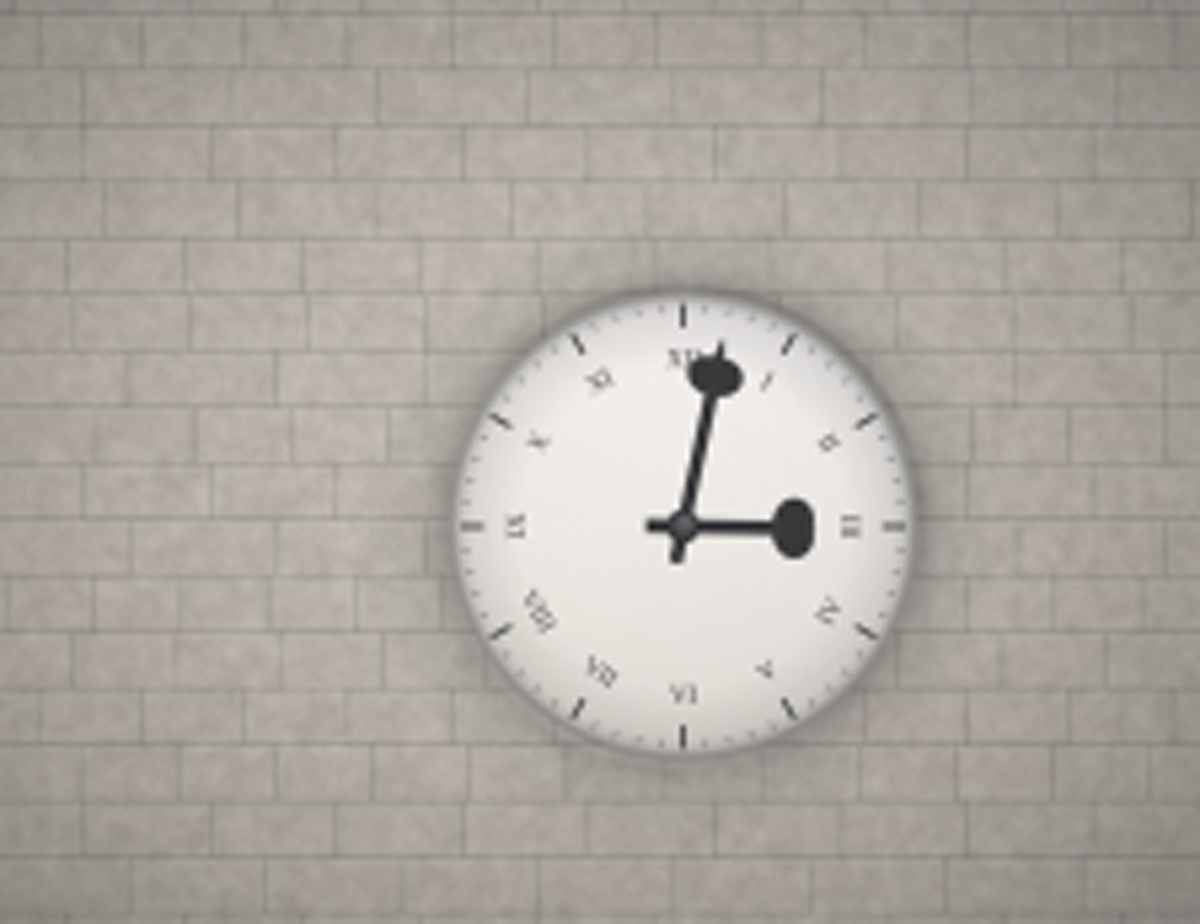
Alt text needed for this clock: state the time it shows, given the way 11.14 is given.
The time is 3.02
